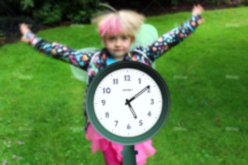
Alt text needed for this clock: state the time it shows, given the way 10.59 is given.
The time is 5.09
